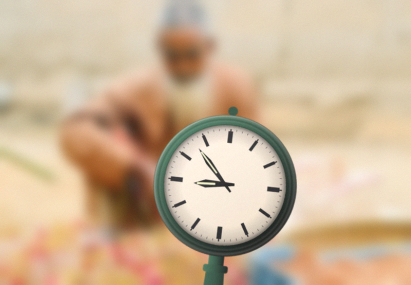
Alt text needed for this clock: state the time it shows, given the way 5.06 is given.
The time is 8.53
